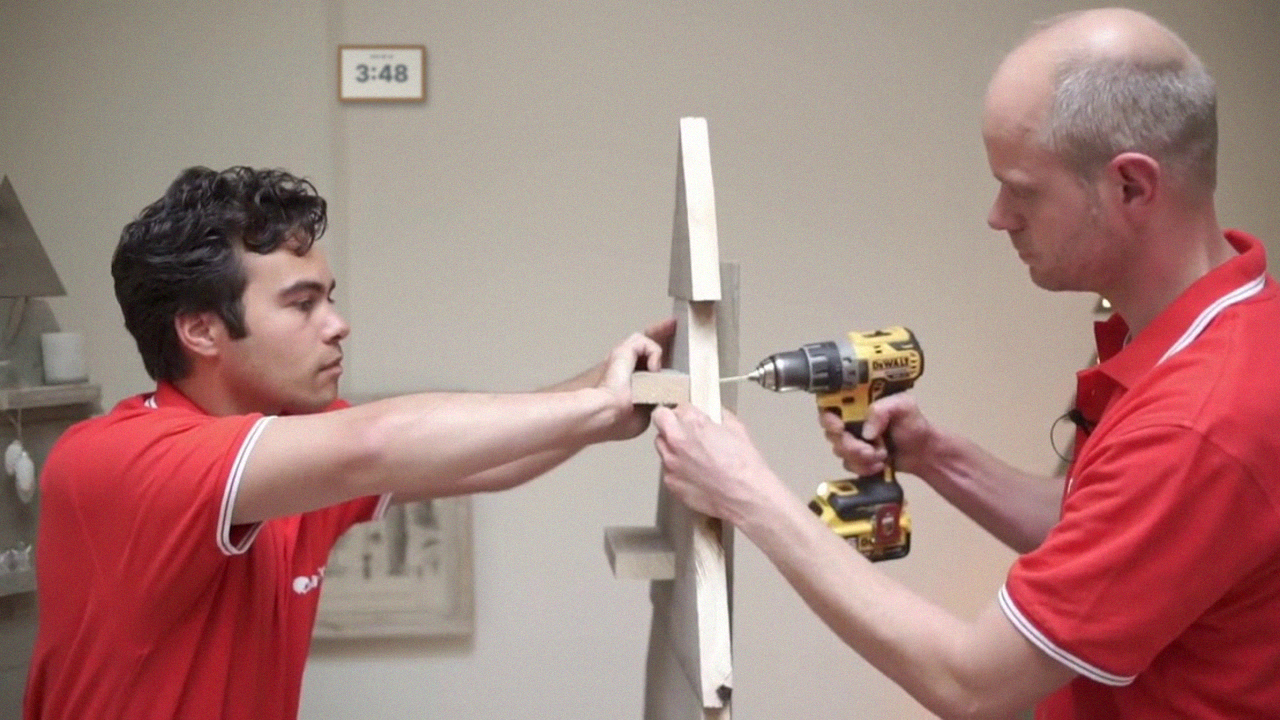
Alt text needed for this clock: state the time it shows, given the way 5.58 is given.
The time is 3.48
